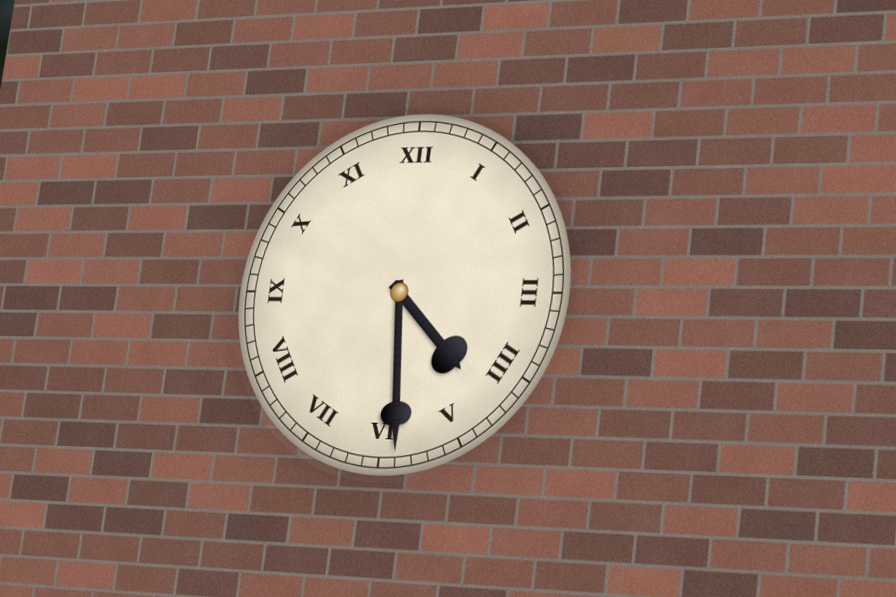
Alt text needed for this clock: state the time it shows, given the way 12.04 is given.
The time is 4.29
